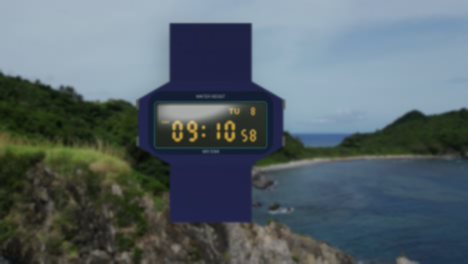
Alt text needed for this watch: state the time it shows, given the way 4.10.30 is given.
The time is 9.10.58
